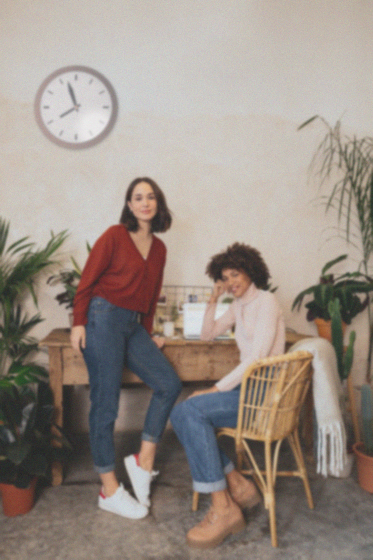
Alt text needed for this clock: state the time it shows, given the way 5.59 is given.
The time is 7.57
